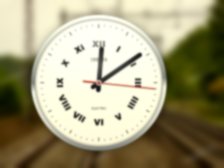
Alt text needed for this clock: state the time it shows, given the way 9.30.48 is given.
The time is 12.09.16
